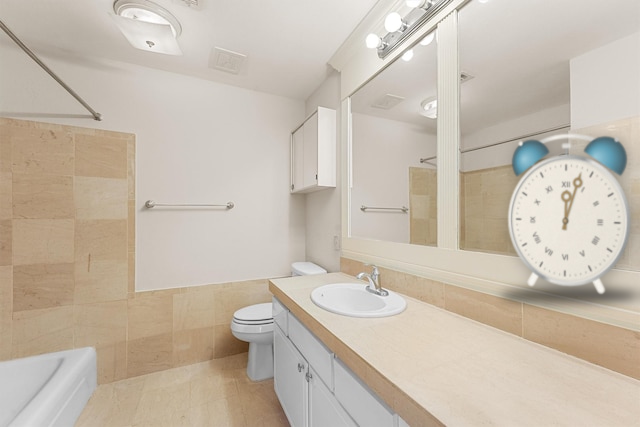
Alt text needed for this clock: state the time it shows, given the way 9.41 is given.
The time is 12.03
